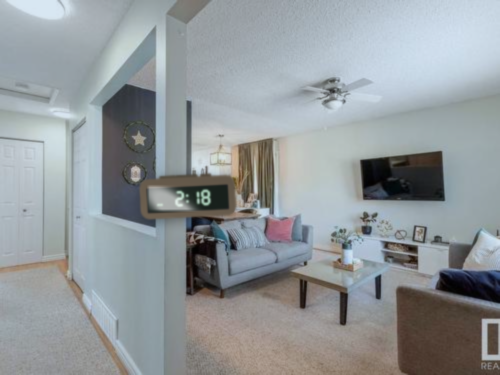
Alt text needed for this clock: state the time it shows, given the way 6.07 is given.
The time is 2.18
